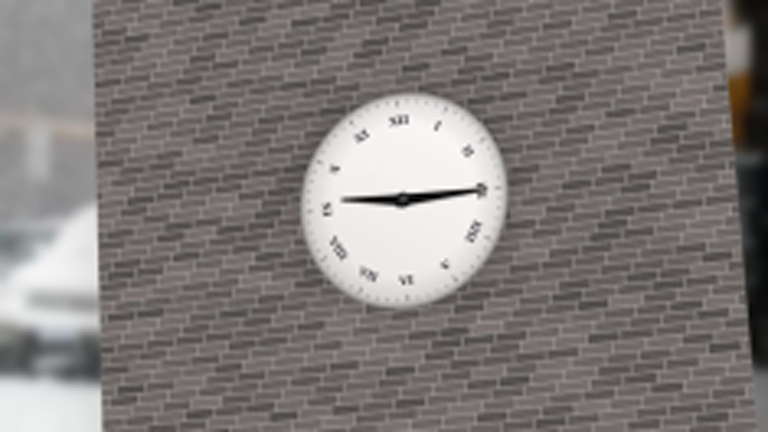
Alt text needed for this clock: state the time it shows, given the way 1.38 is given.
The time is 9.15
